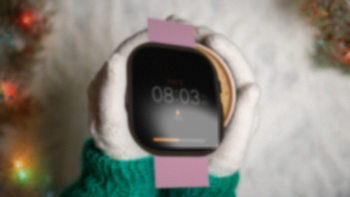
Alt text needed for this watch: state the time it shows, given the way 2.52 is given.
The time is 8.03
